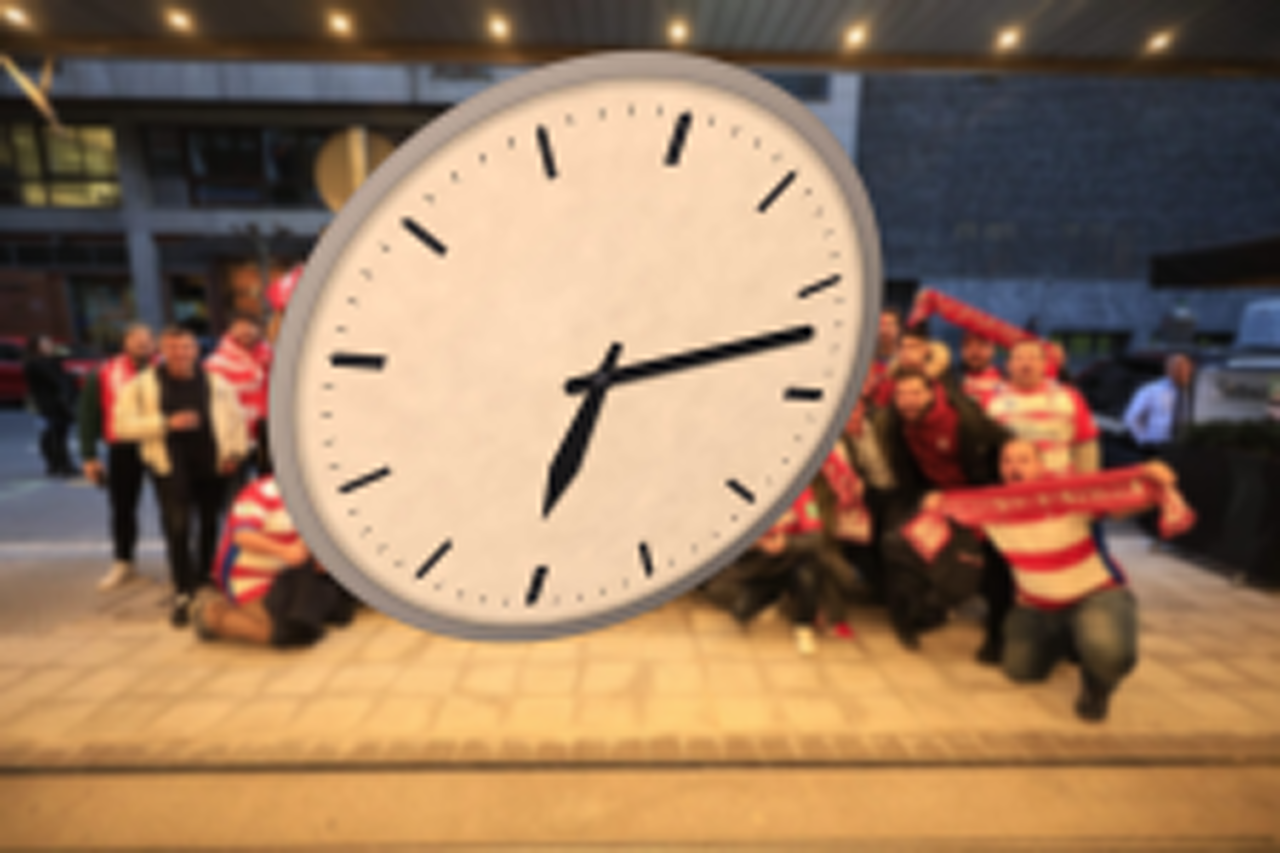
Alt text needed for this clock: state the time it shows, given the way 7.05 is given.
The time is 6.12
